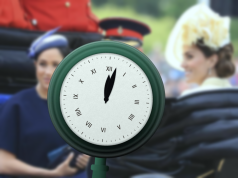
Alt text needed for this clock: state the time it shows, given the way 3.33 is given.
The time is 12.02
